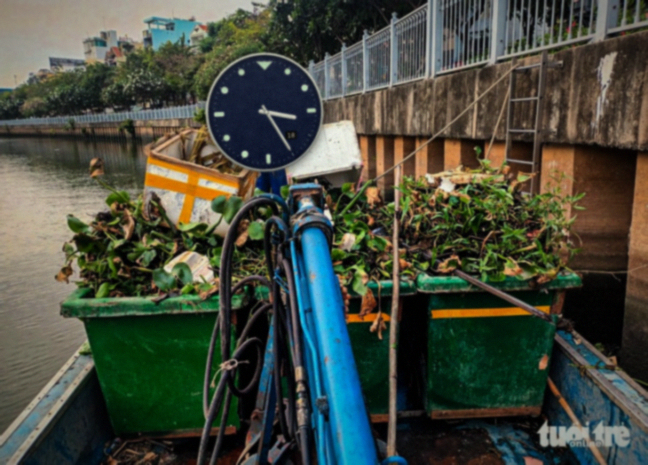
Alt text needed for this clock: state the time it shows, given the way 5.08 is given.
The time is 3.25
